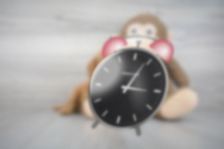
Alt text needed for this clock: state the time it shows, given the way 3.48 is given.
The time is 3.04
